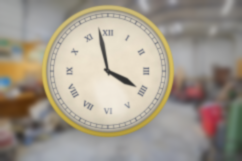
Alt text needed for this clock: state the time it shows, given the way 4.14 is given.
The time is 3.58
